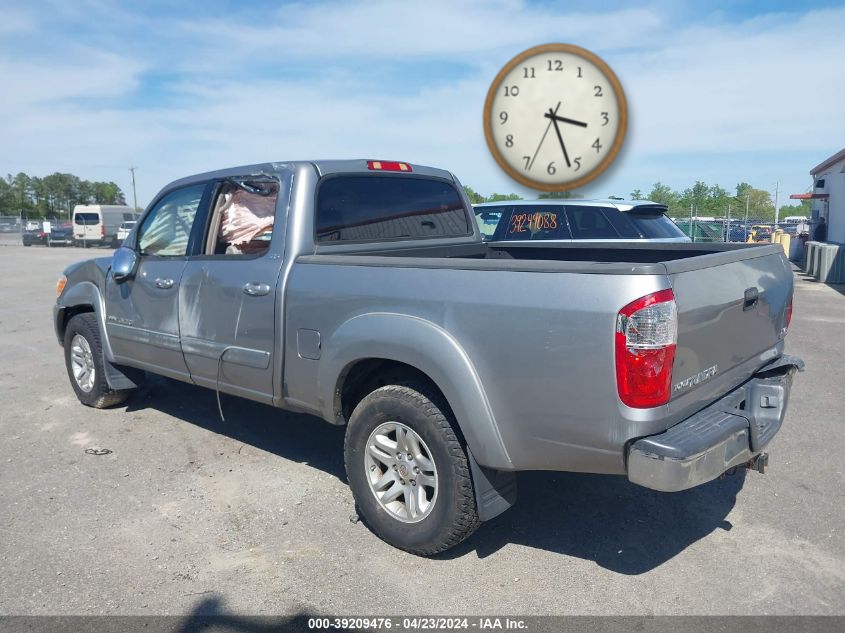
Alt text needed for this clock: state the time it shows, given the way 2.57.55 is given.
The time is 3.26.34
